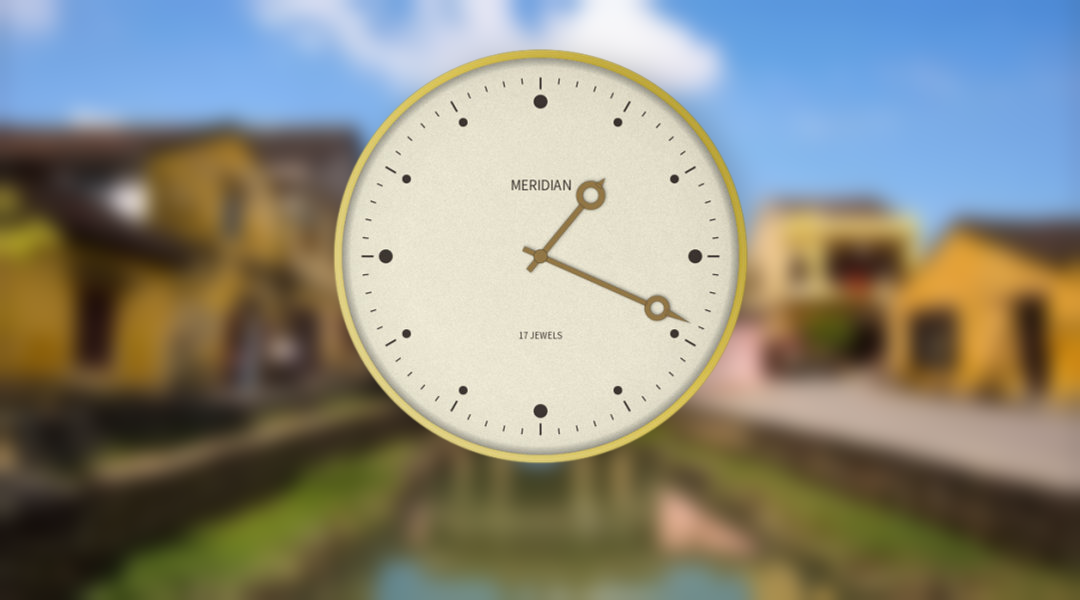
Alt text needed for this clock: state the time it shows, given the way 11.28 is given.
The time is 1.19
